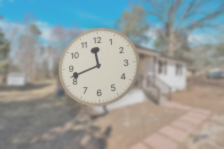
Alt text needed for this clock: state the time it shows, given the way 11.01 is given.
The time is 11.42
